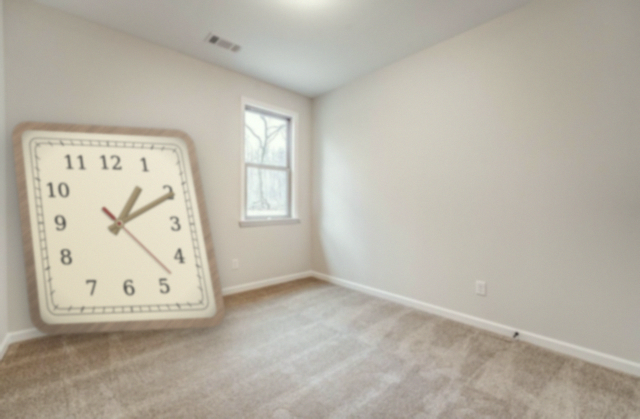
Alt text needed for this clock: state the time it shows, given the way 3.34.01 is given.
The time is 1.10.23
